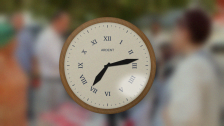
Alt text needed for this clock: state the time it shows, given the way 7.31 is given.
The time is 7.13
